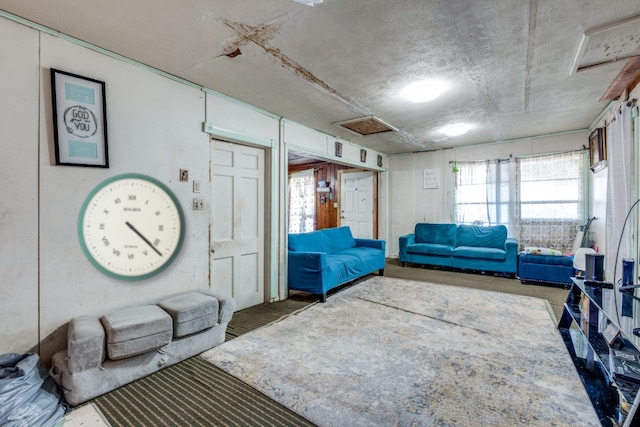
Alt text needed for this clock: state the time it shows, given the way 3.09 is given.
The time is 4.22
